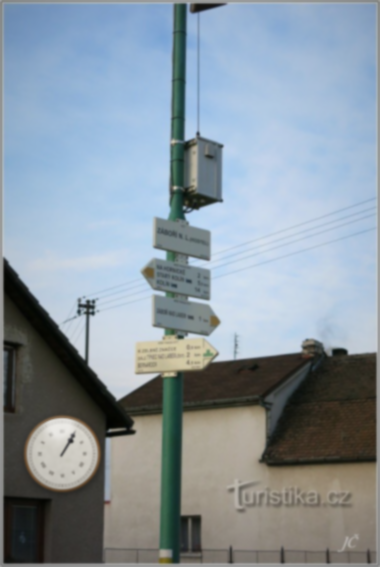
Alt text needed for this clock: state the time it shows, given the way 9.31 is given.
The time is 1.05
